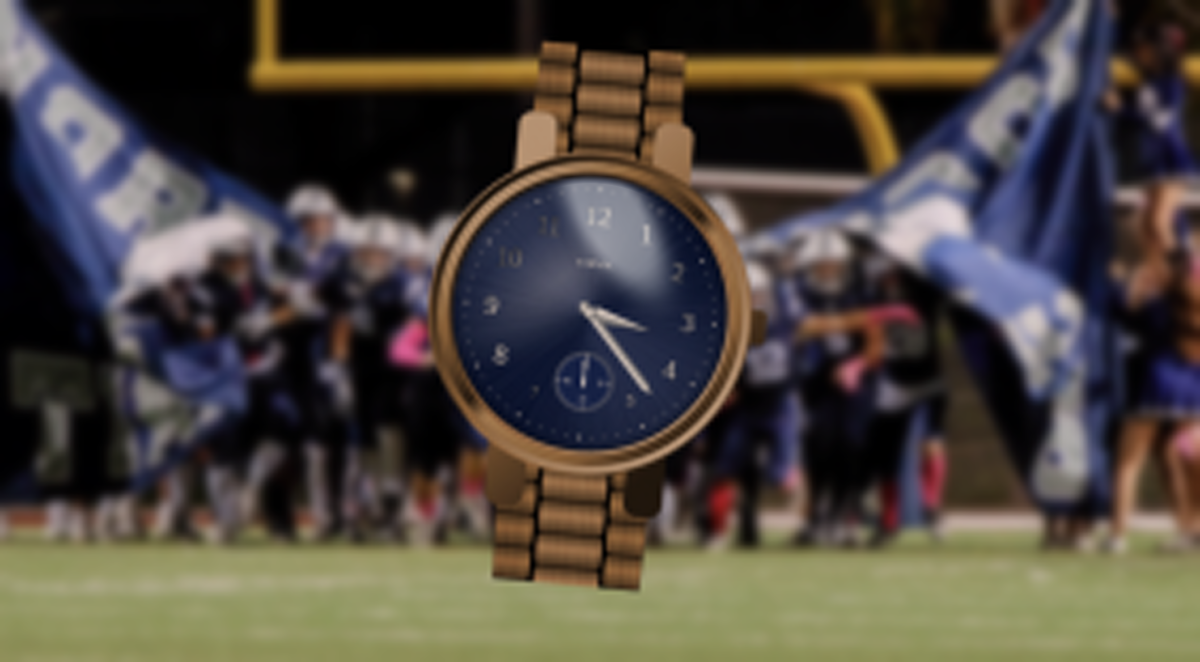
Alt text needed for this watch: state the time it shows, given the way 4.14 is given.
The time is 3.23
